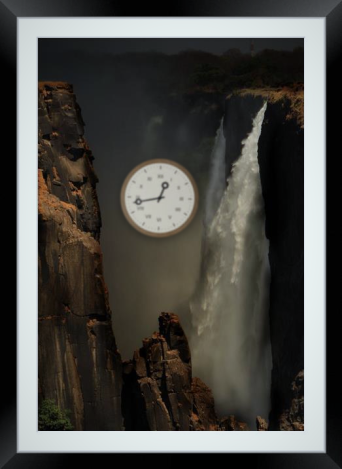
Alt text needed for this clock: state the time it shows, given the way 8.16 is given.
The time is 12.43
